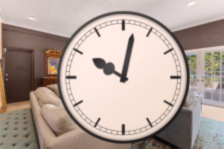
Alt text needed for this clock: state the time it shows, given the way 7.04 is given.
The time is 10.02
